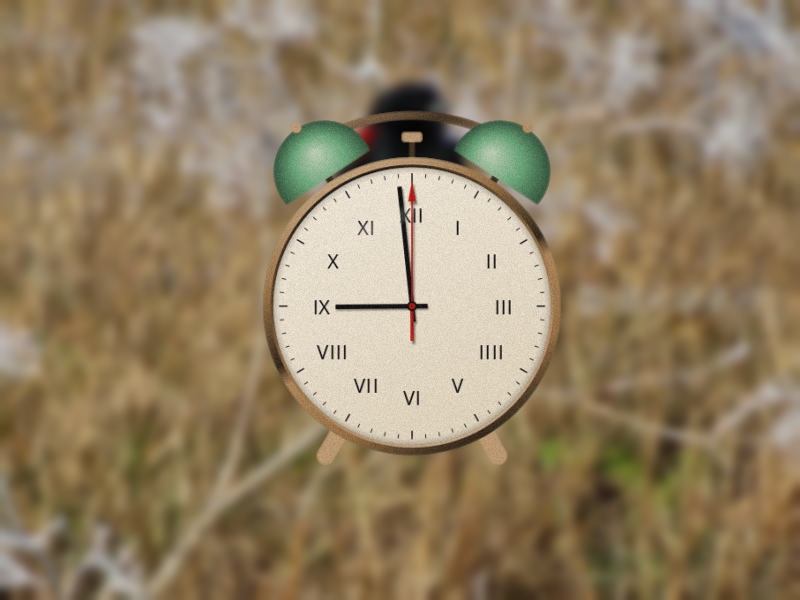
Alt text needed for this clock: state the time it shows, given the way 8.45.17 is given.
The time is 8.59.00
